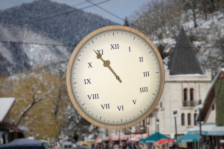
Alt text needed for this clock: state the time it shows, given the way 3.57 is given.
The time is 10.54
